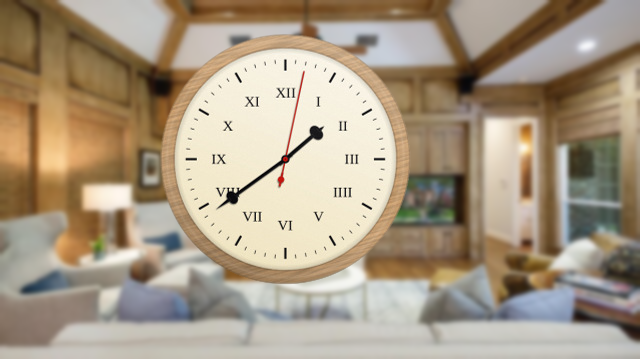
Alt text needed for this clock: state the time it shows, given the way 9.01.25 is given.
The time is 1.39.02
